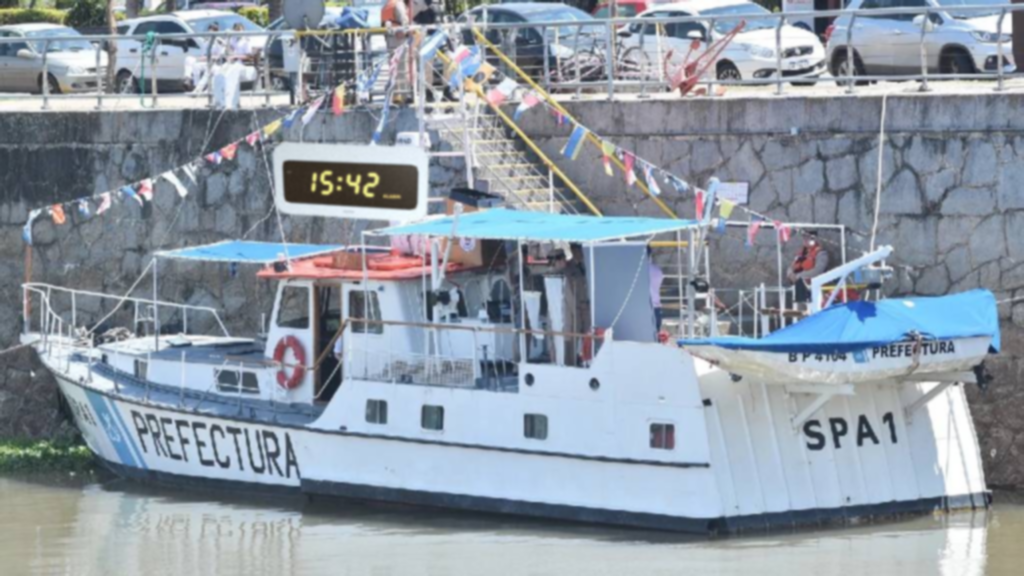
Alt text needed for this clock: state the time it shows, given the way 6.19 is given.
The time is 15.42
